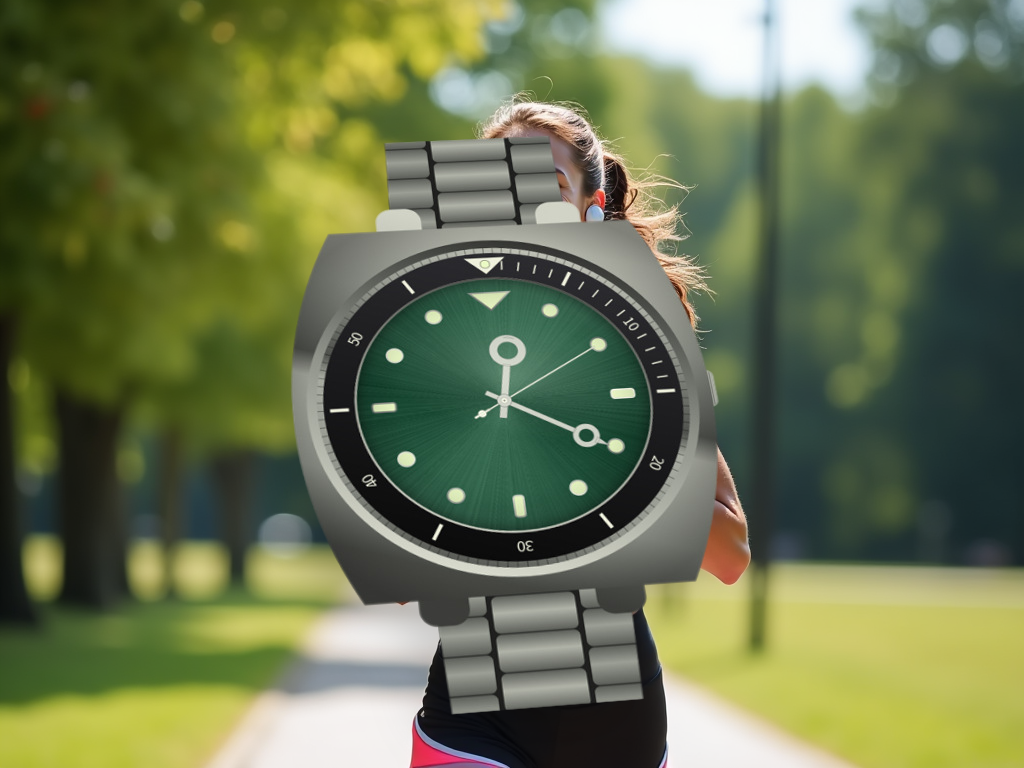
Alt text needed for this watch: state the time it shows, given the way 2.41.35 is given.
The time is 12.20.10
